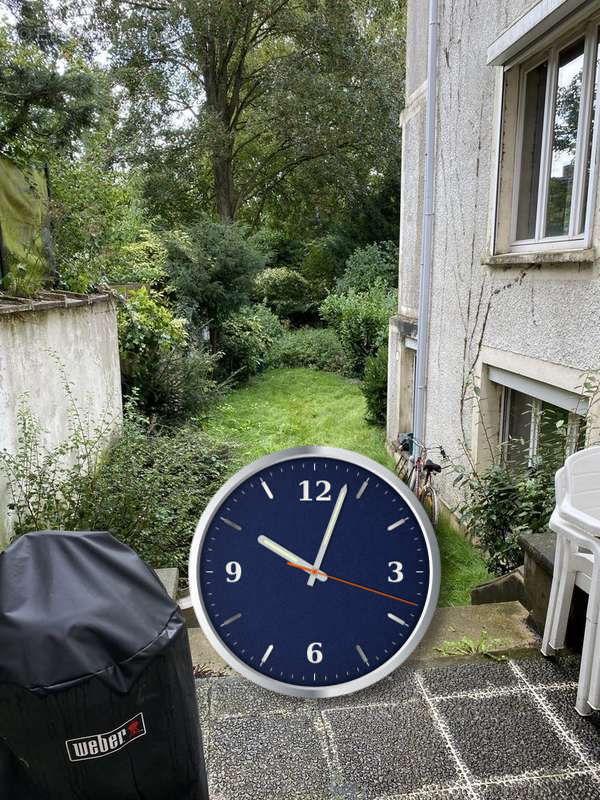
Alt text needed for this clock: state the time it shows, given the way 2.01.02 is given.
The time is 10.03.18
